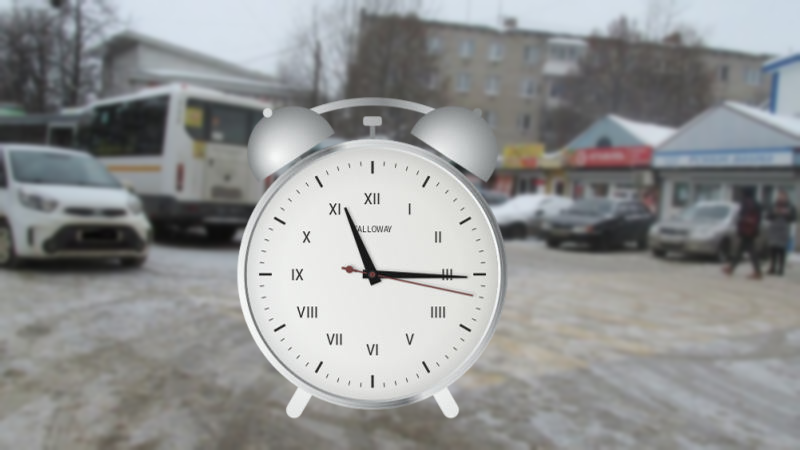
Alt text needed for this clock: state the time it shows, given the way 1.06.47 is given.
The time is 11.15.17
